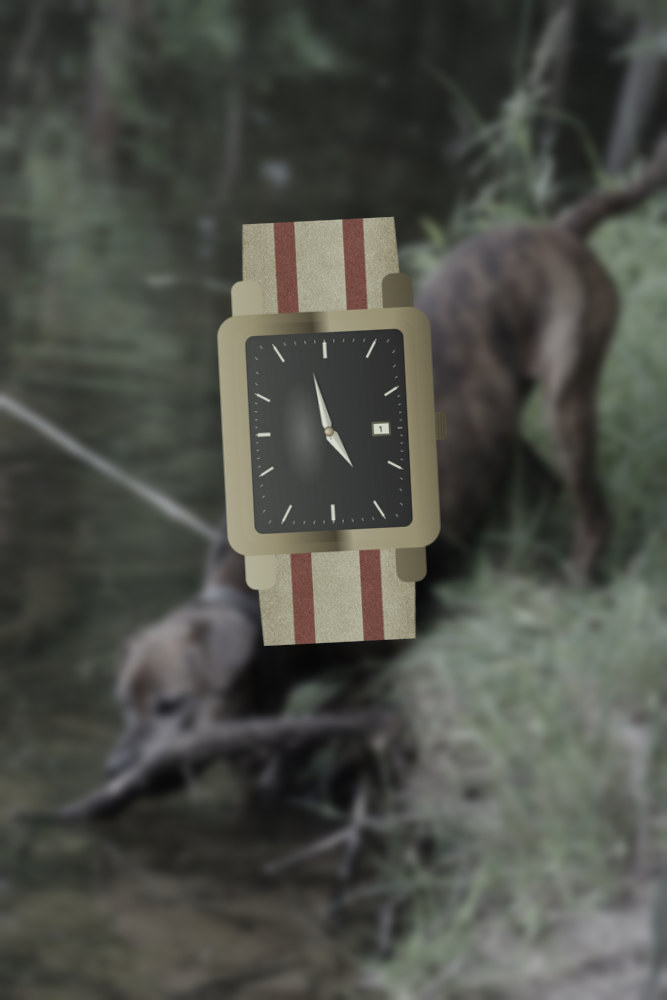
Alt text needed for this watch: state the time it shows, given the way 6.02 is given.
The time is 4.58
